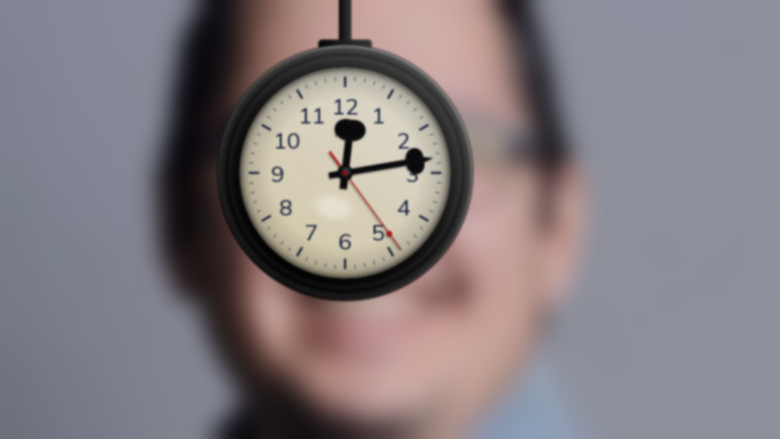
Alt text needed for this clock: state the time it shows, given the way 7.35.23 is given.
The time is 12.13.24
